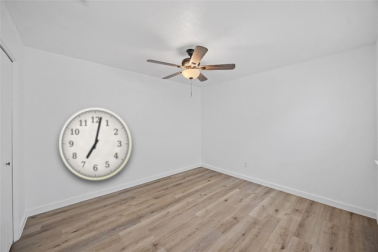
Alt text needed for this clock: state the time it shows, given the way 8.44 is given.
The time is 7.02
